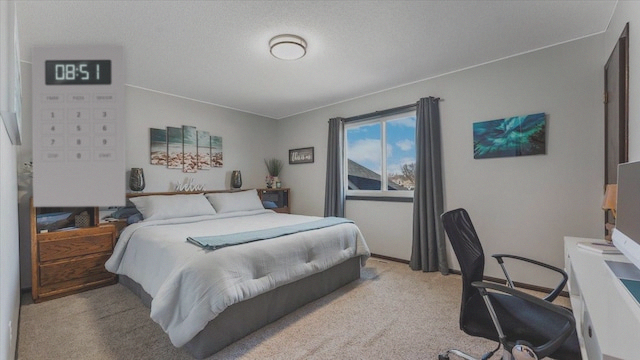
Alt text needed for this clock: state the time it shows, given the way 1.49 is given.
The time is 8.51
